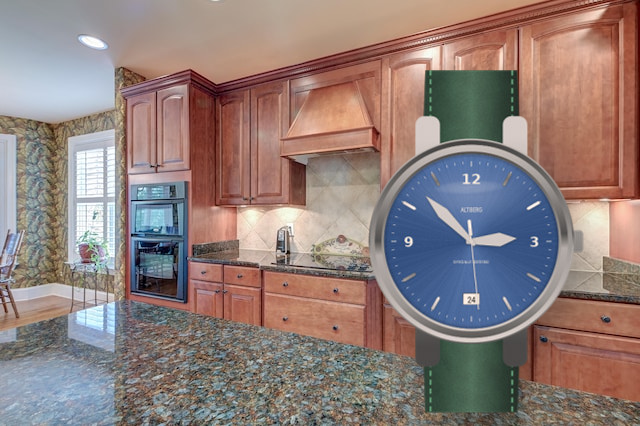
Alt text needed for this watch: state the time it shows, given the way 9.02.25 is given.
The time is 2.52.29
